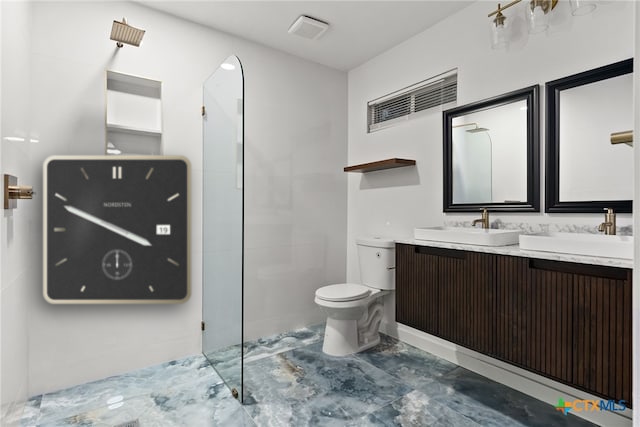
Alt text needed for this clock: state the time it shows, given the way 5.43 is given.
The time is 3.49
